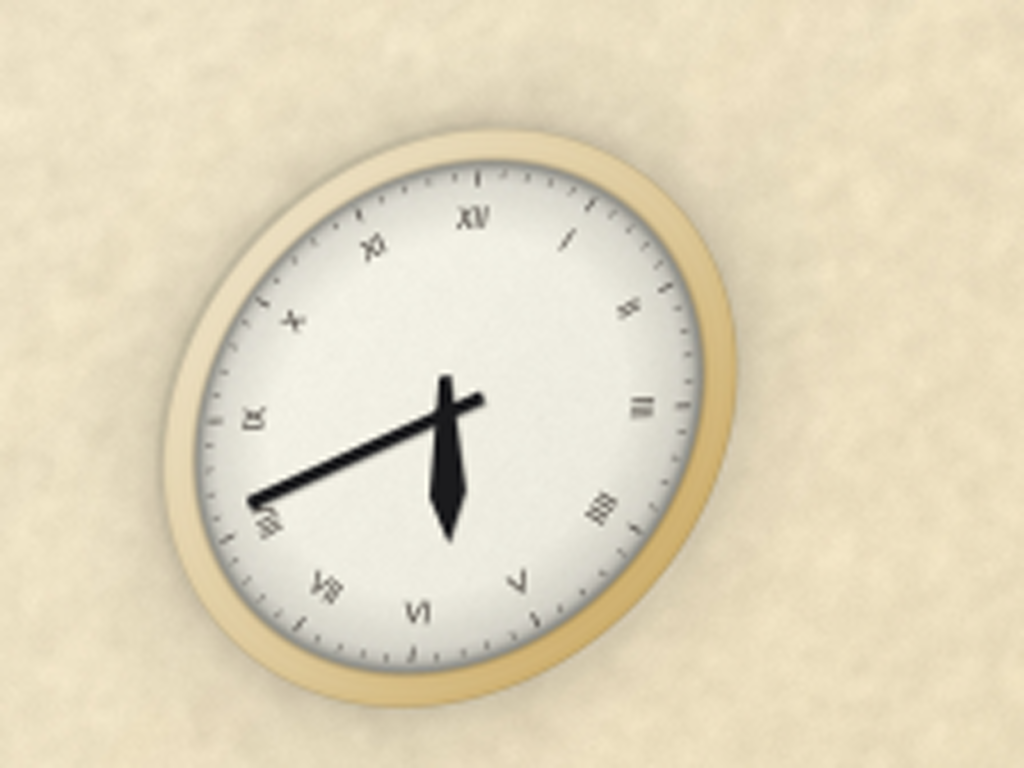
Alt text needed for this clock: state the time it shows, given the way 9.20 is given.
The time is 5.41
